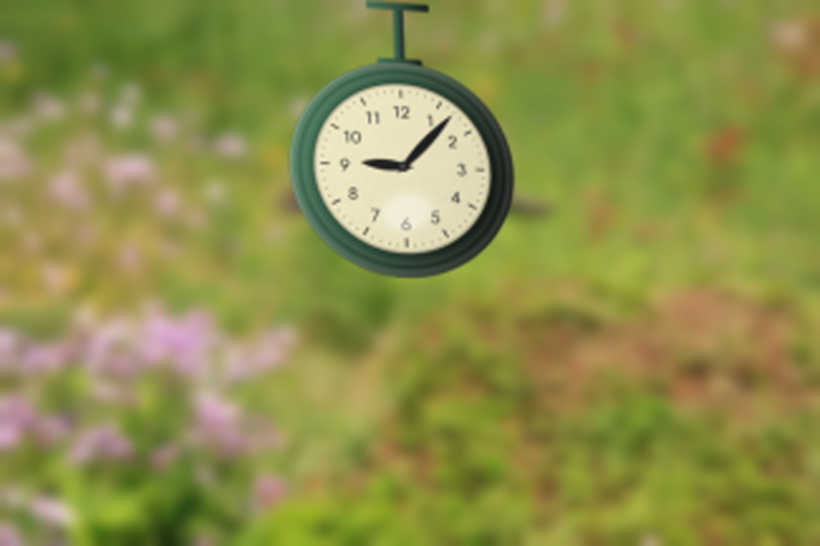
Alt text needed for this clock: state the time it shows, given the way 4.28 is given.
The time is 9.07
